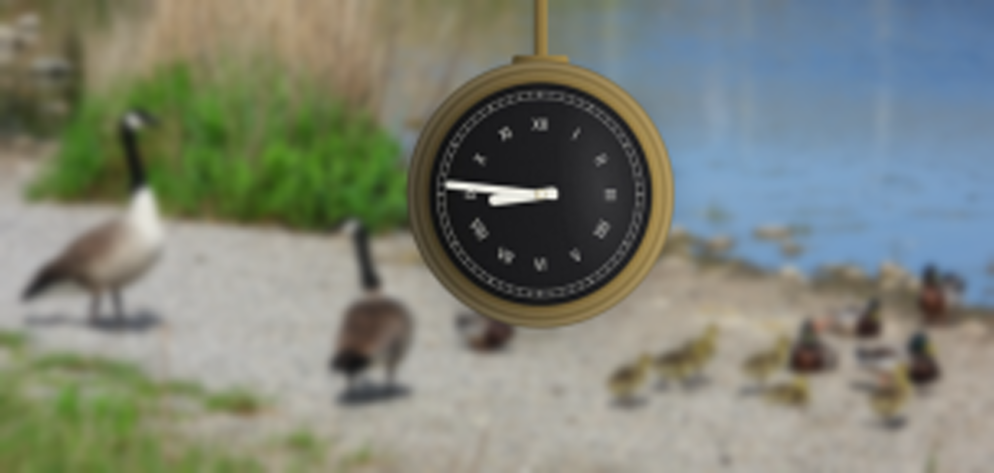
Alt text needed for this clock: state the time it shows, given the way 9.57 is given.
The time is 8.46
